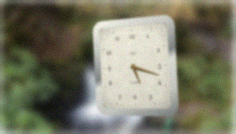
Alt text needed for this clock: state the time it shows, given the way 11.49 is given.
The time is 5.18
